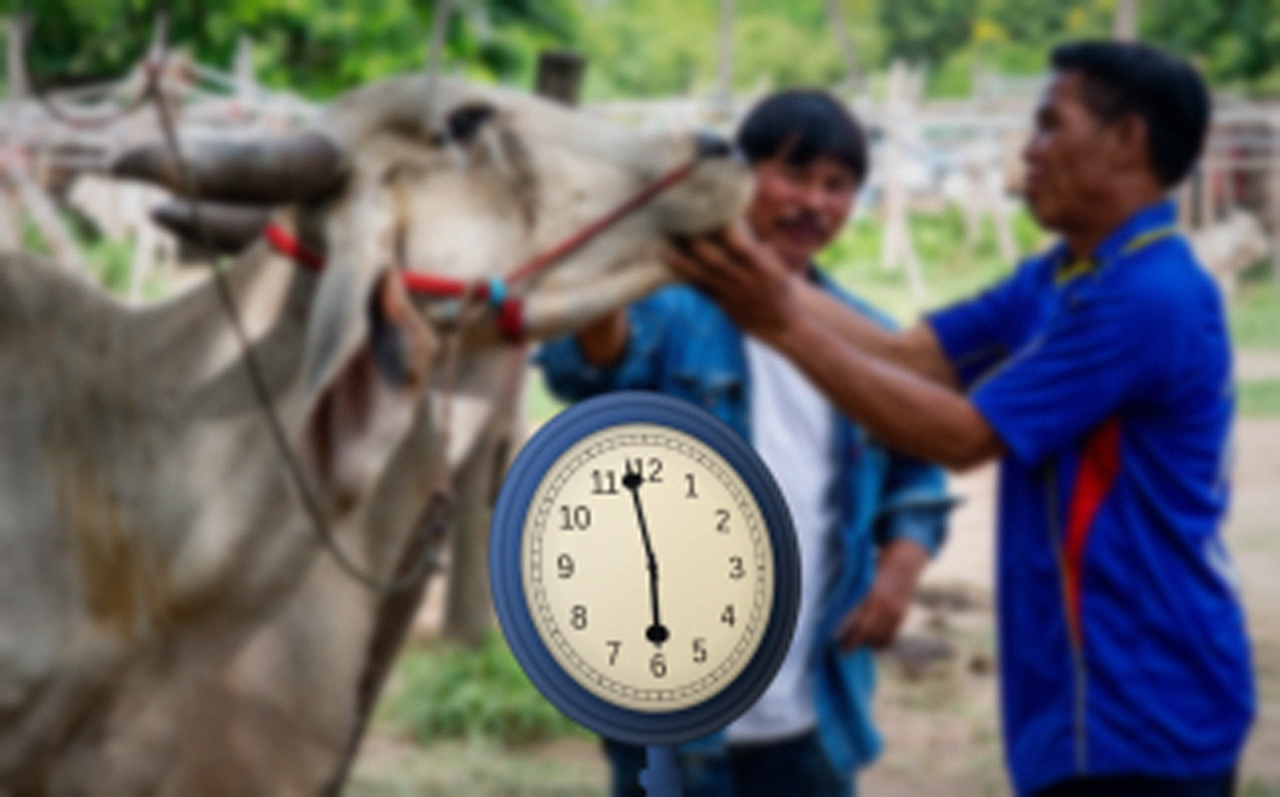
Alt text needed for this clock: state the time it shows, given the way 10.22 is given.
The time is 5.58
